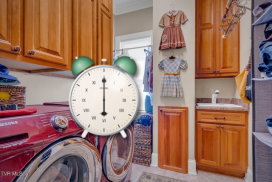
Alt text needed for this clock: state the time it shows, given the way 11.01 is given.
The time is 6.00
